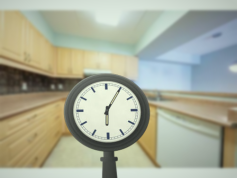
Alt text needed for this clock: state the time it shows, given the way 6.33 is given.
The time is 6.05
